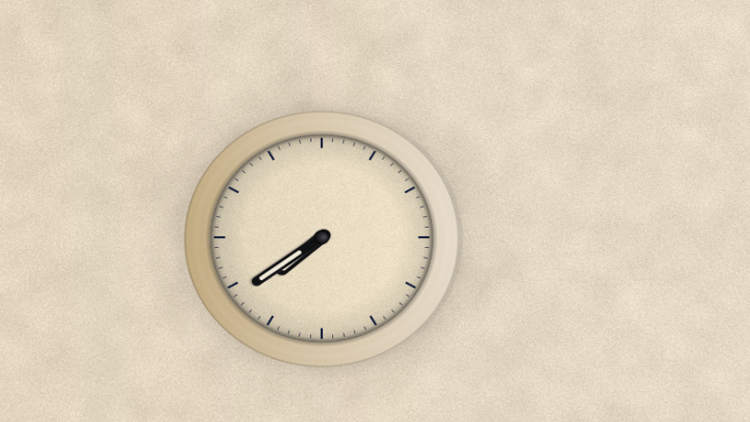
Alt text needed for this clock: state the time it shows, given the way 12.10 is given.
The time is 7.39
